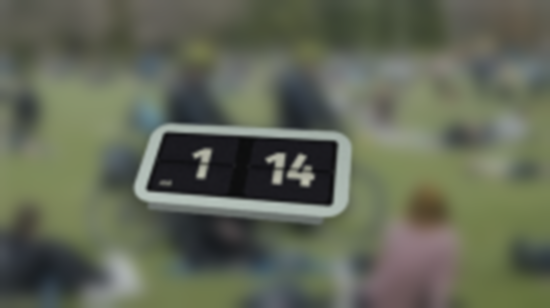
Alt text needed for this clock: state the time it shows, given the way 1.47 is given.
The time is 1.14
